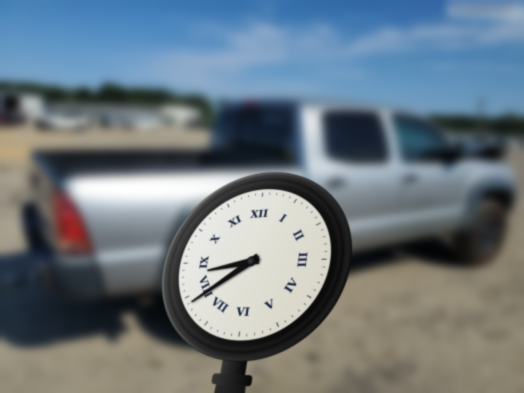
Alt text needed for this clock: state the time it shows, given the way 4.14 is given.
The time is 8.39
